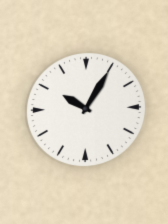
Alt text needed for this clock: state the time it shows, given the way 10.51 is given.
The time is 10.05
